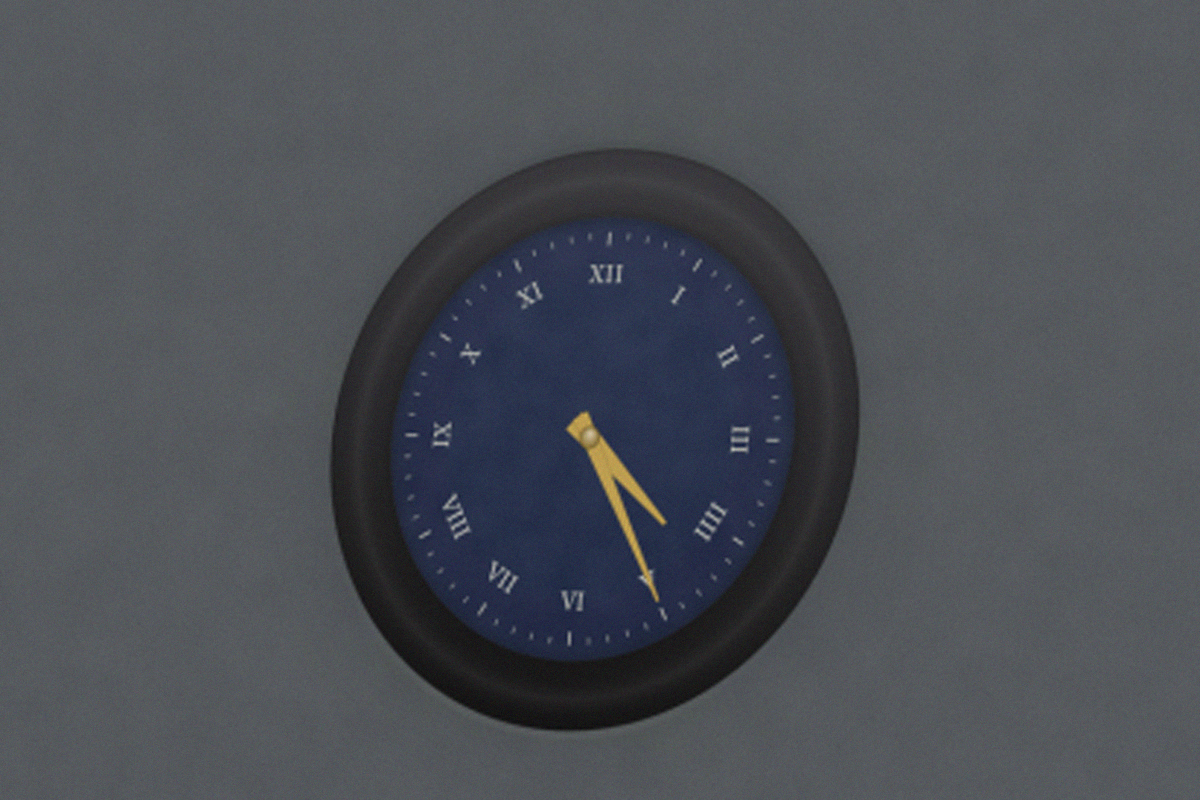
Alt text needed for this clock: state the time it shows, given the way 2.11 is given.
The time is 4.25
